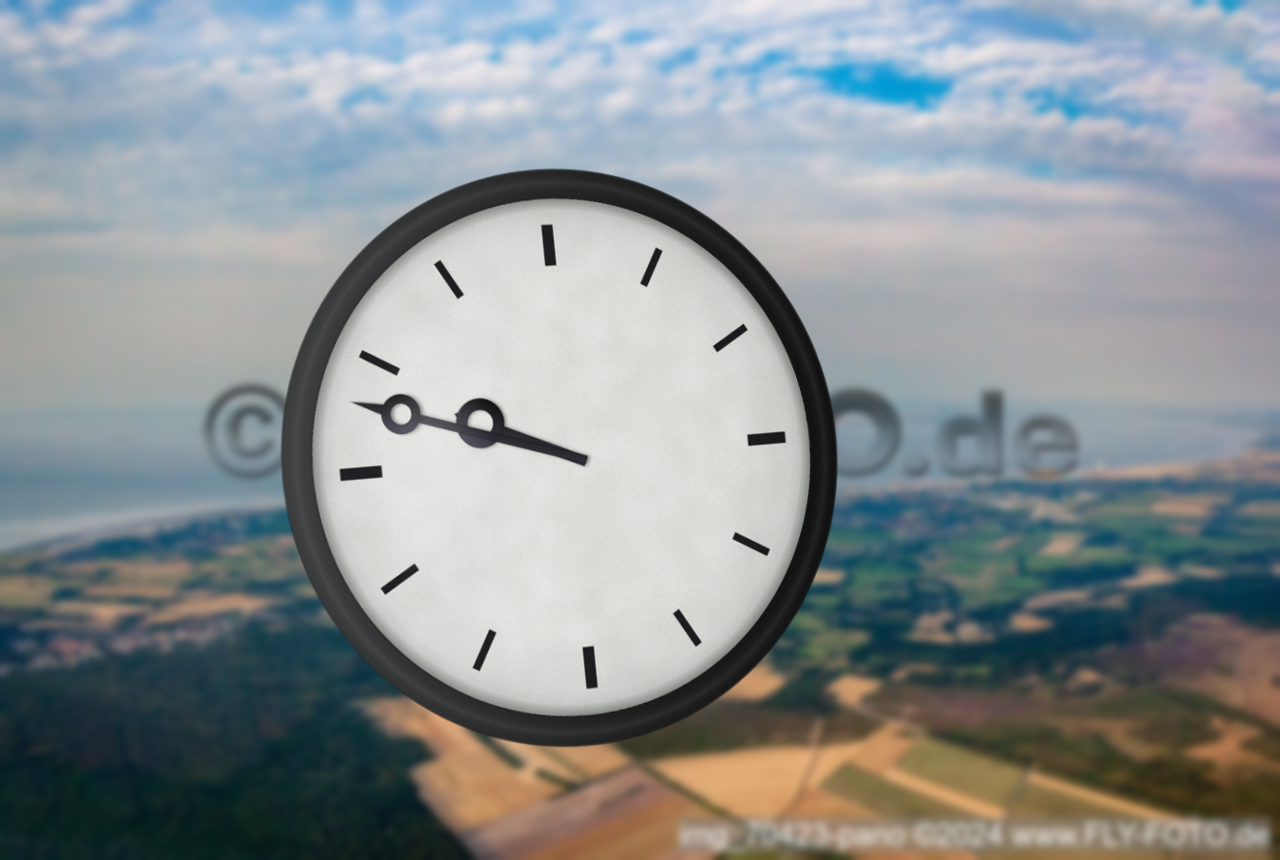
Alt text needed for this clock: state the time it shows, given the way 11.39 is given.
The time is 9.48
